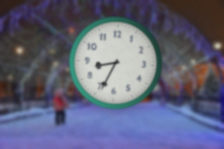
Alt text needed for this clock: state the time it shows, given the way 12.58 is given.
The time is 8.34
